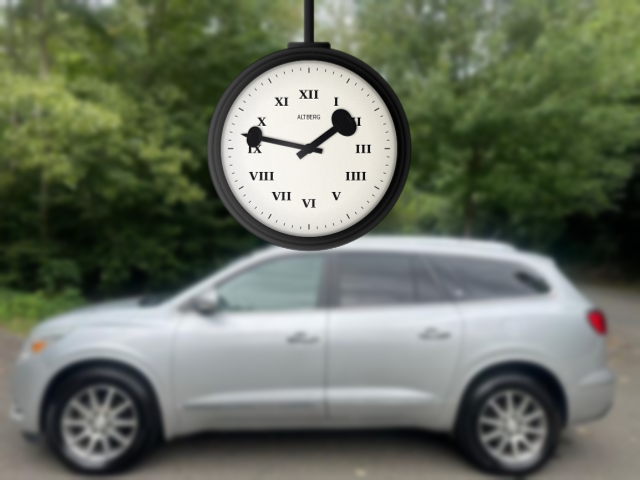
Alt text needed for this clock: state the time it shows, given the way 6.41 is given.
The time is 1.47
